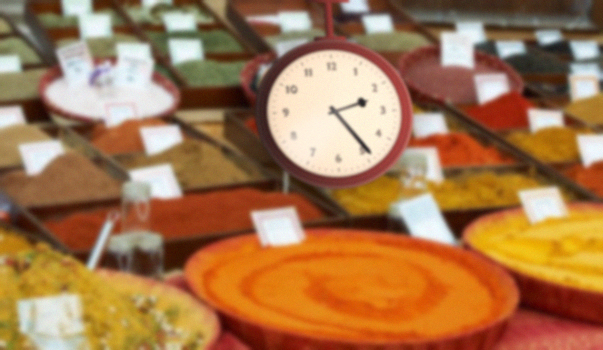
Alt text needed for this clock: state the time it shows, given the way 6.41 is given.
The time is 2.24
